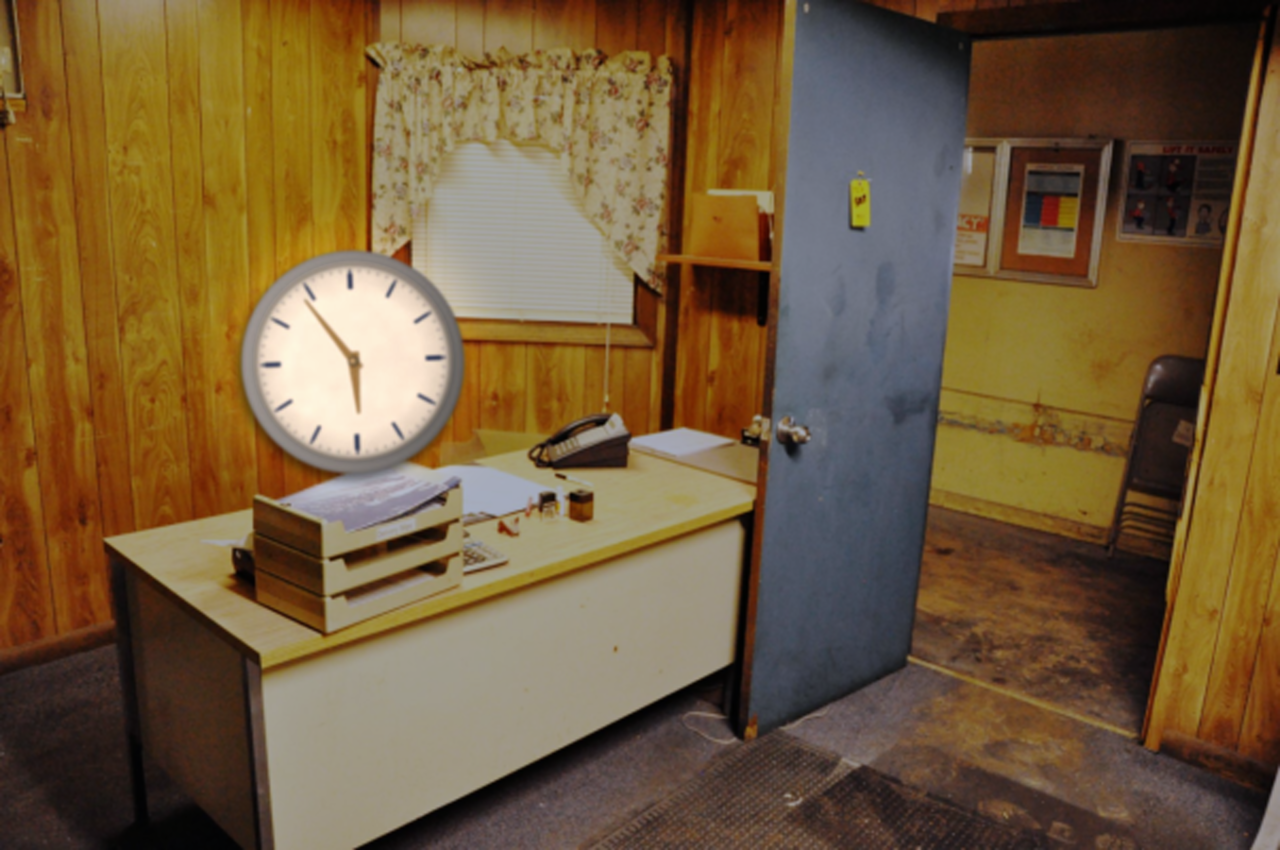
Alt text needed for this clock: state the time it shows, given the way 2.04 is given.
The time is 5.54
